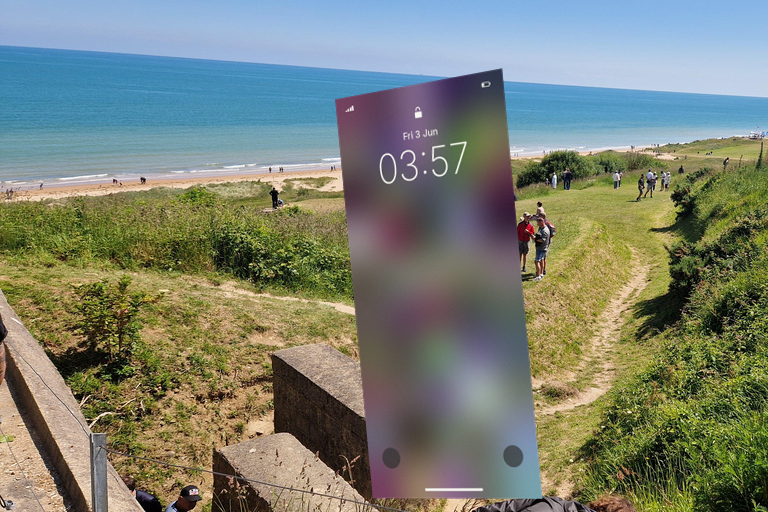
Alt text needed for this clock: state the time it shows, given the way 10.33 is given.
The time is 3.57
